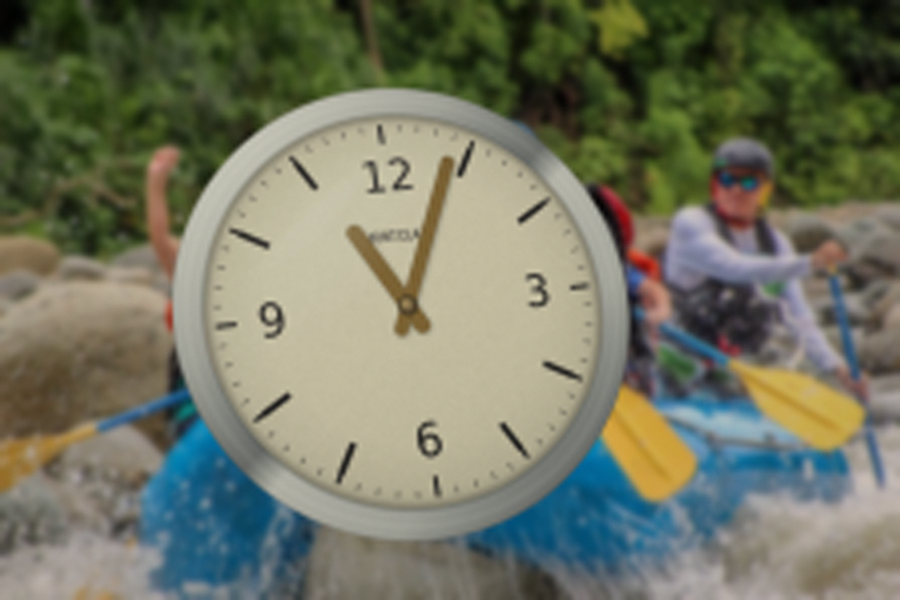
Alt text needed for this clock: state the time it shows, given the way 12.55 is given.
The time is 11.04
